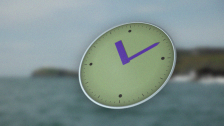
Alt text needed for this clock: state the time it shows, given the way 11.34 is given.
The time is 11.10
